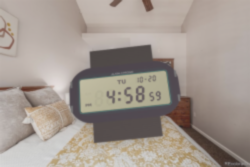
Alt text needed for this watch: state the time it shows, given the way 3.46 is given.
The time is 4.58
